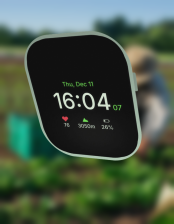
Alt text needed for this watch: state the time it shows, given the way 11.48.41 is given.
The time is 16.04.07
